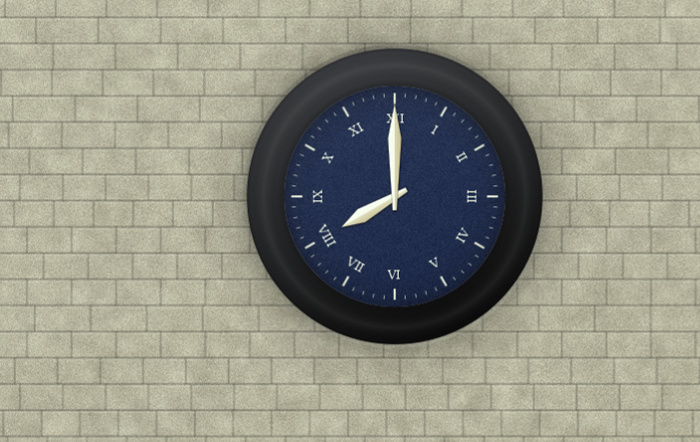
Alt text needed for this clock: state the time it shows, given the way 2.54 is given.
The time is 8.00
